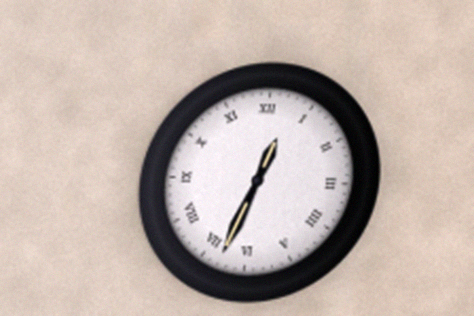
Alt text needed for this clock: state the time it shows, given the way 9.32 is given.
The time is 12.33
